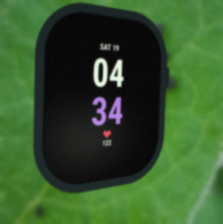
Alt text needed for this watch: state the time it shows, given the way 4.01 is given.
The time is 4.34
